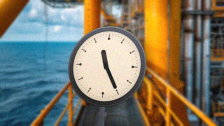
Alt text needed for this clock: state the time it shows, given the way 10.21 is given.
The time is 11.25
